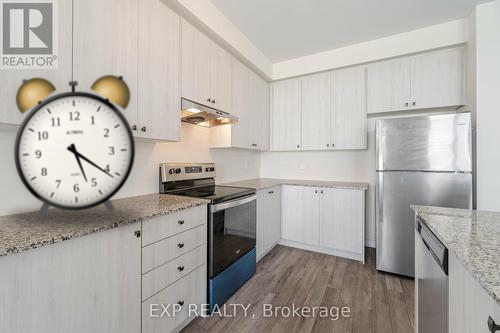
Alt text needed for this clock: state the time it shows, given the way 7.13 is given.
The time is 5.21
